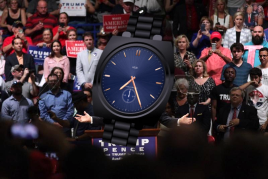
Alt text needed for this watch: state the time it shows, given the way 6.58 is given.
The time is 7.25
